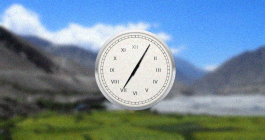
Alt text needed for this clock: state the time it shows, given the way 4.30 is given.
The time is 7.05
